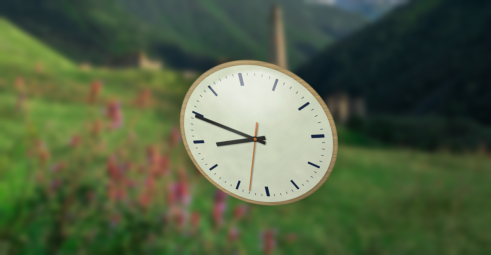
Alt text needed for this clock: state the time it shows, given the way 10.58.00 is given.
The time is 8.49.33
